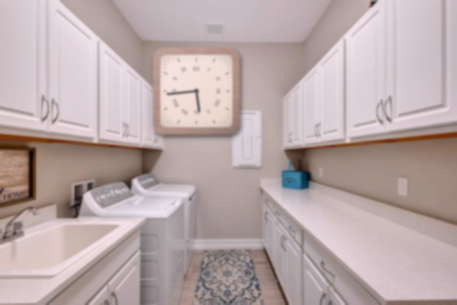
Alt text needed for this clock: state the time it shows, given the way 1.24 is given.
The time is 5.44
